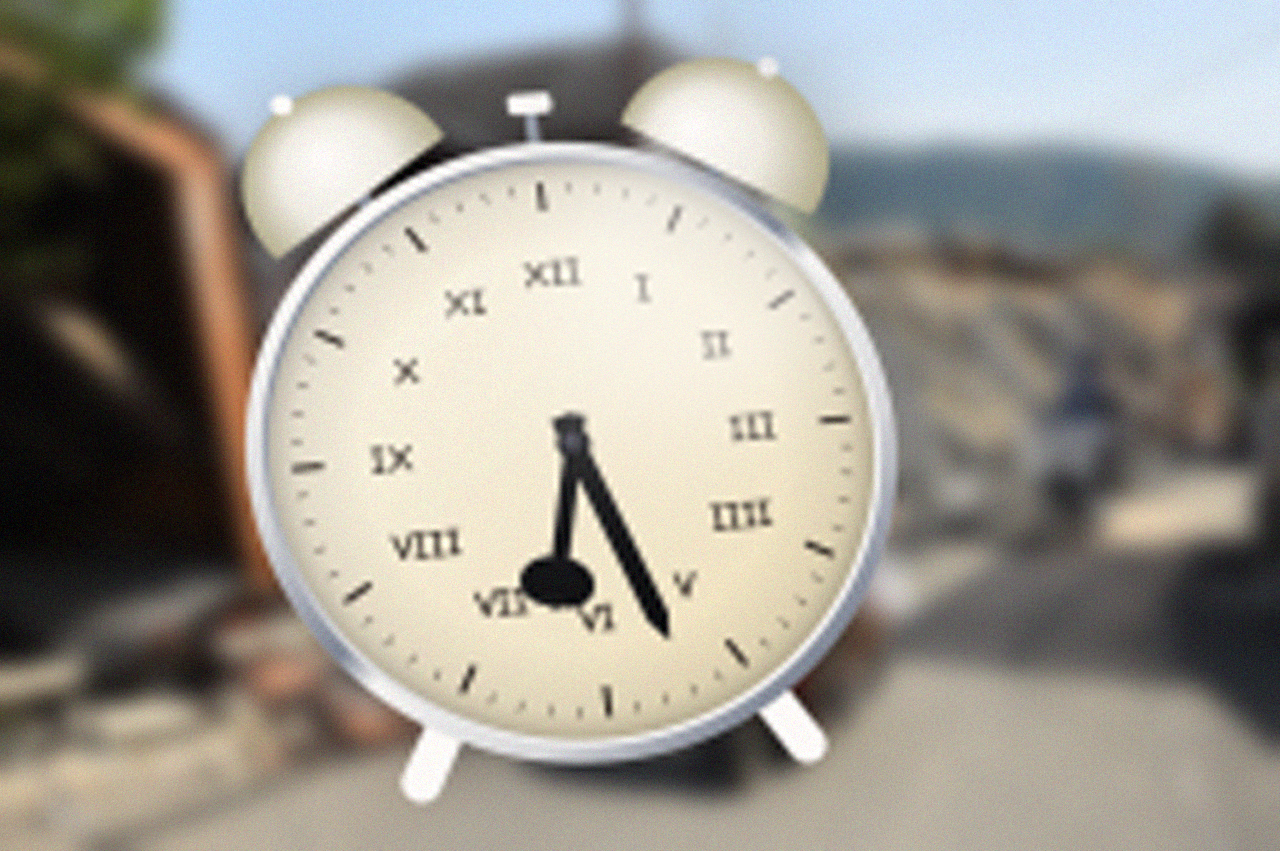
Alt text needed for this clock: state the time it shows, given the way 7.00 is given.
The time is 6.27
